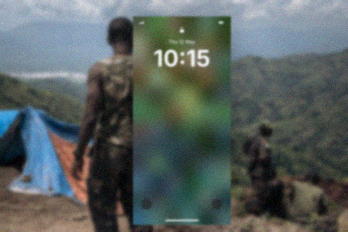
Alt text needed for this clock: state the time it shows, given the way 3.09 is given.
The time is 10.15
